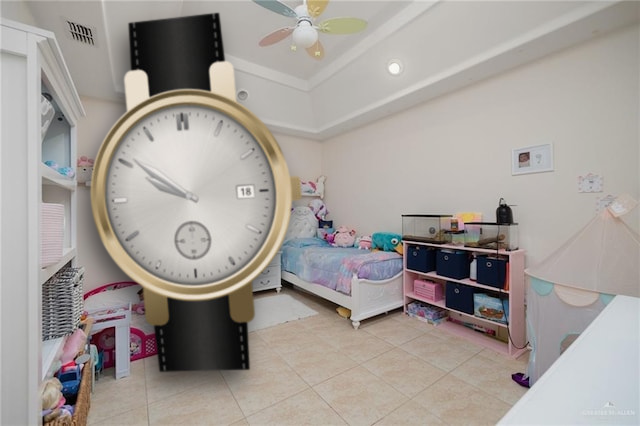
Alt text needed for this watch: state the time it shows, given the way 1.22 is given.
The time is 9.51
